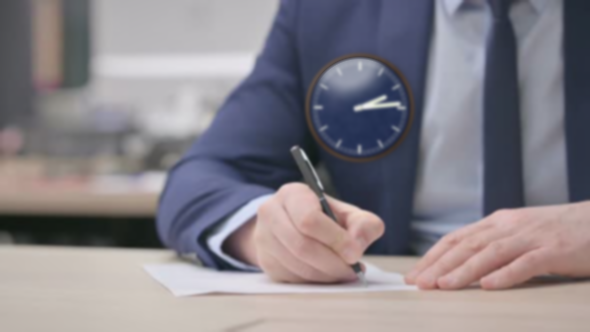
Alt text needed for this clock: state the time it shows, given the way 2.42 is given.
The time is 2.14
